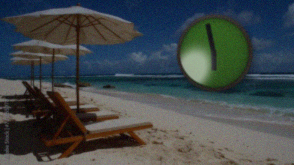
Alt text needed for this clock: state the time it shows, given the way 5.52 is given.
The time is 5.58
